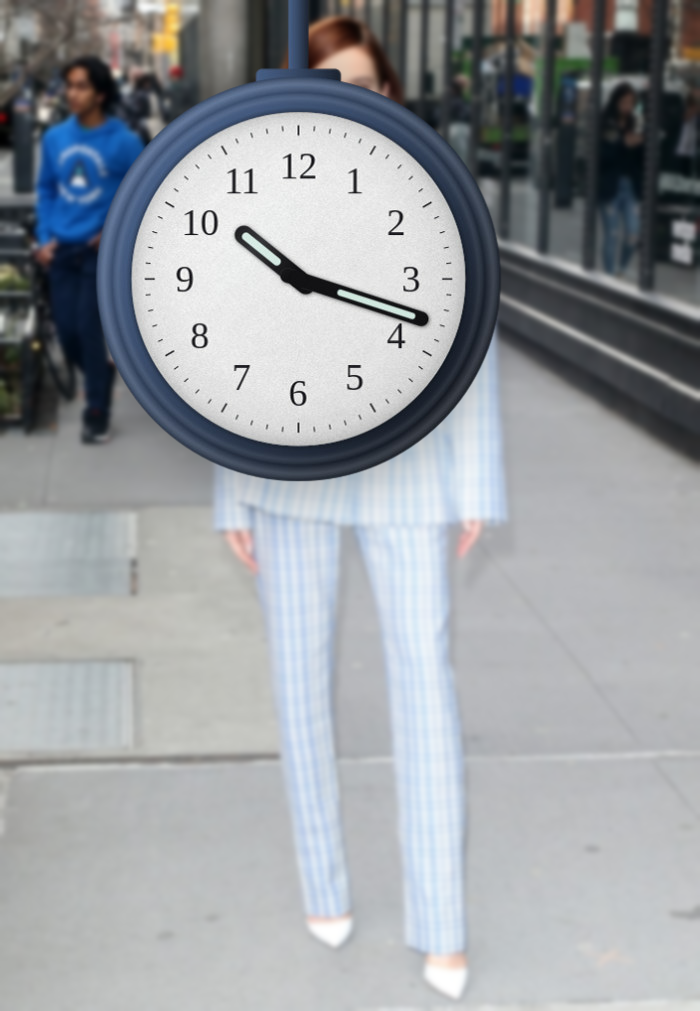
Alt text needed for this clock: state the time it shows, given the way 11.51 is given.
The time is 10.18
